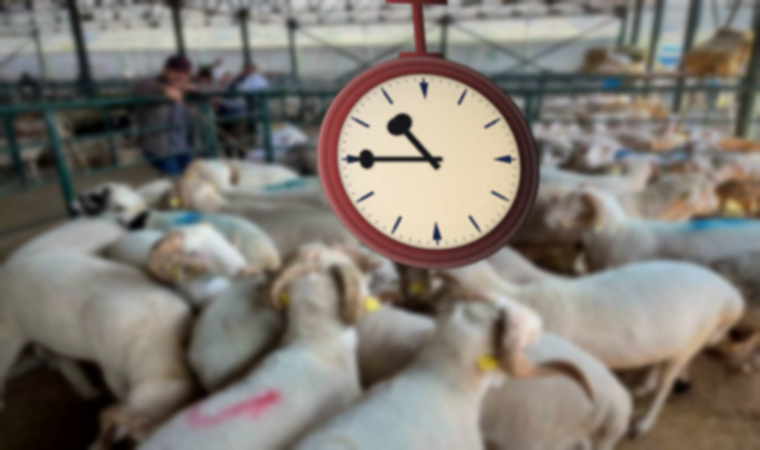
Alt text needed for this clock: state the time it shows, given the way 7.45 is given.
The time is 10.45
